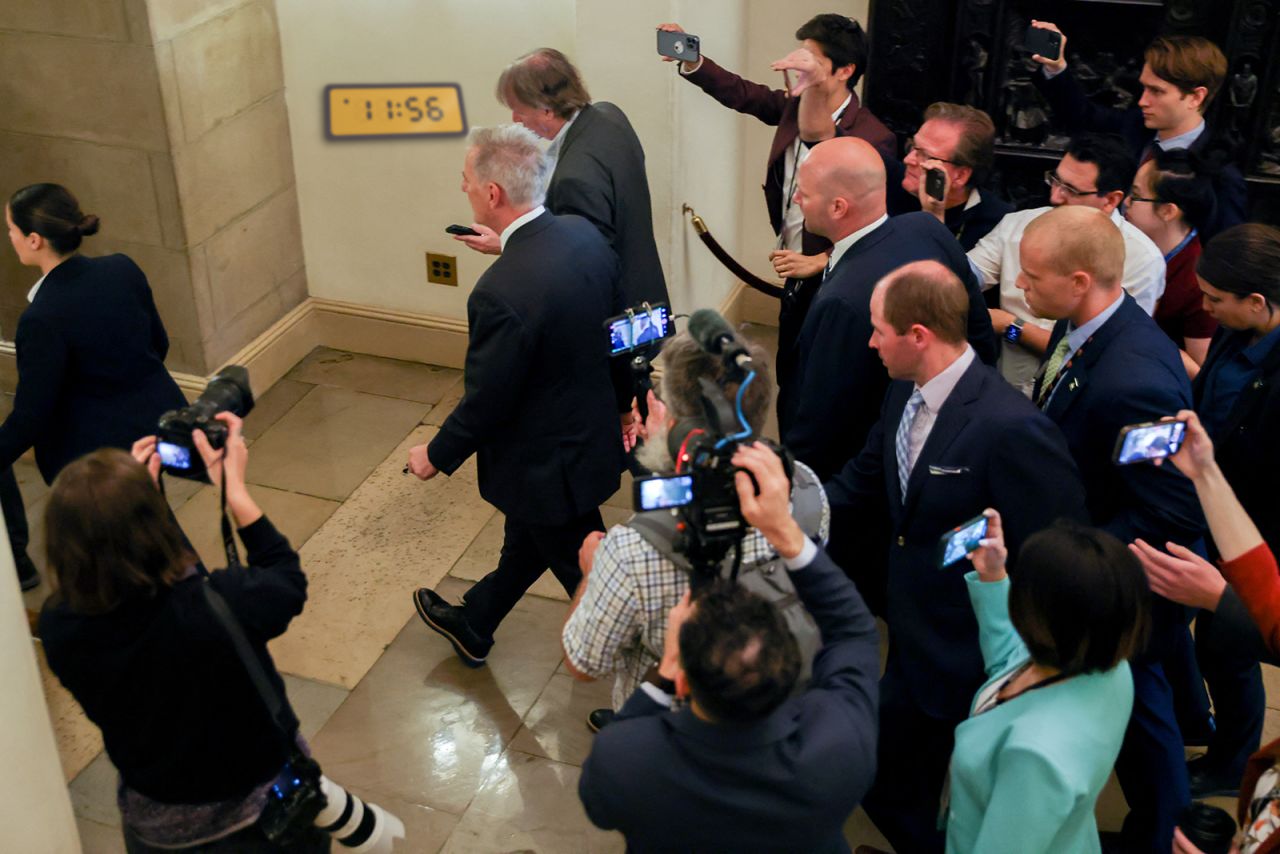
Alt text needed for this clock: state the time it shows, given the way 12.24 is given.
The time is 11.56
